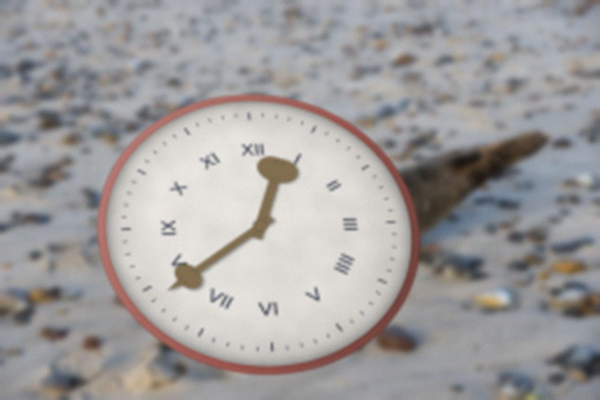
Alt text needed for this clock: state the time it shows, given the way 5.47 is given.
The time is 12.39
